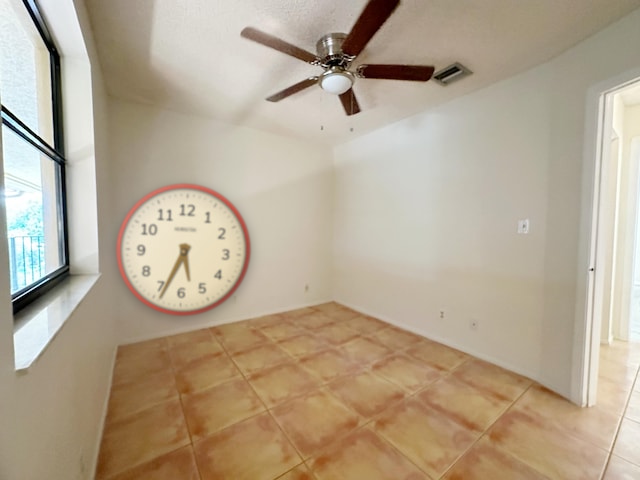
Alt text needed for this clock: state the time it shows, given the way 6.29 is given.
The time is 5.34
